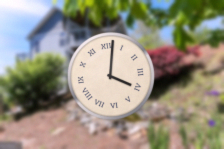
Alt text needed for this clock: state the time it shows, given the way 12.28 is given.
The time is 4.02
